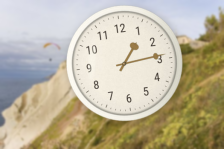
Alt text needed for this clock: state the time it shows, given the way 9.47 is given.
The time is 1.14
